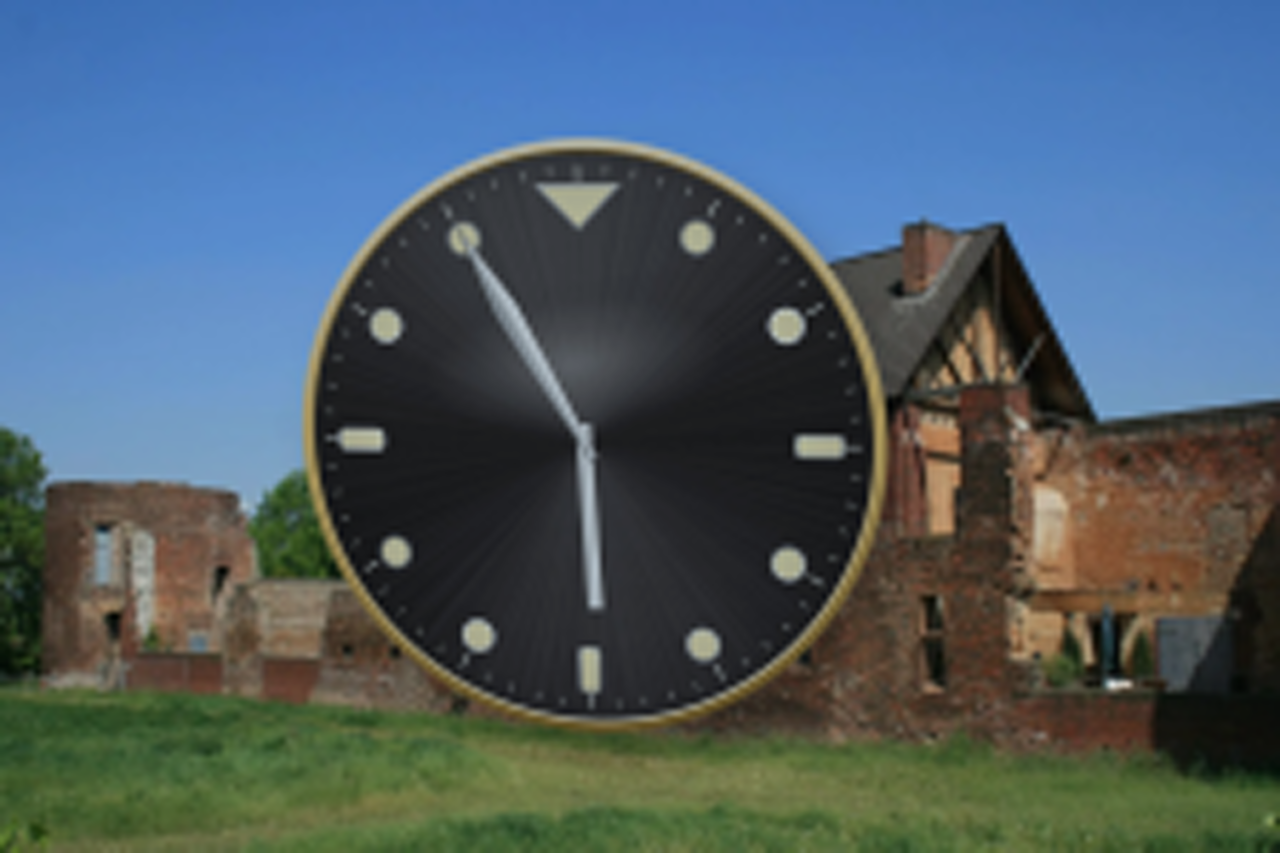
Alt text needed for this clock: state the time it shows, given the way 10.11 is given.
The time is 5.55
